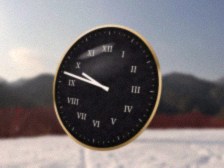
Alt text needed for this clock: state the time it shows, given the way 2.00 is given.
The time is 9.47
